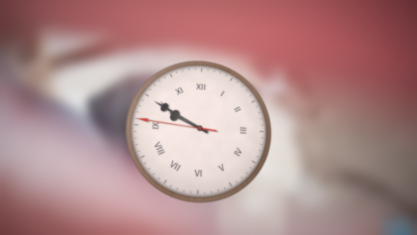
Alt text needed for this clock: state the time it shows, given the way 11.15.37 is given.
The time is 9.49.46
